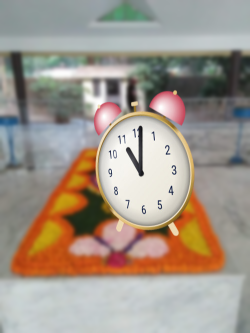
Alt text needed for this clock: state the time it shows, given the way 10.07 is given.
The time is 11.01
